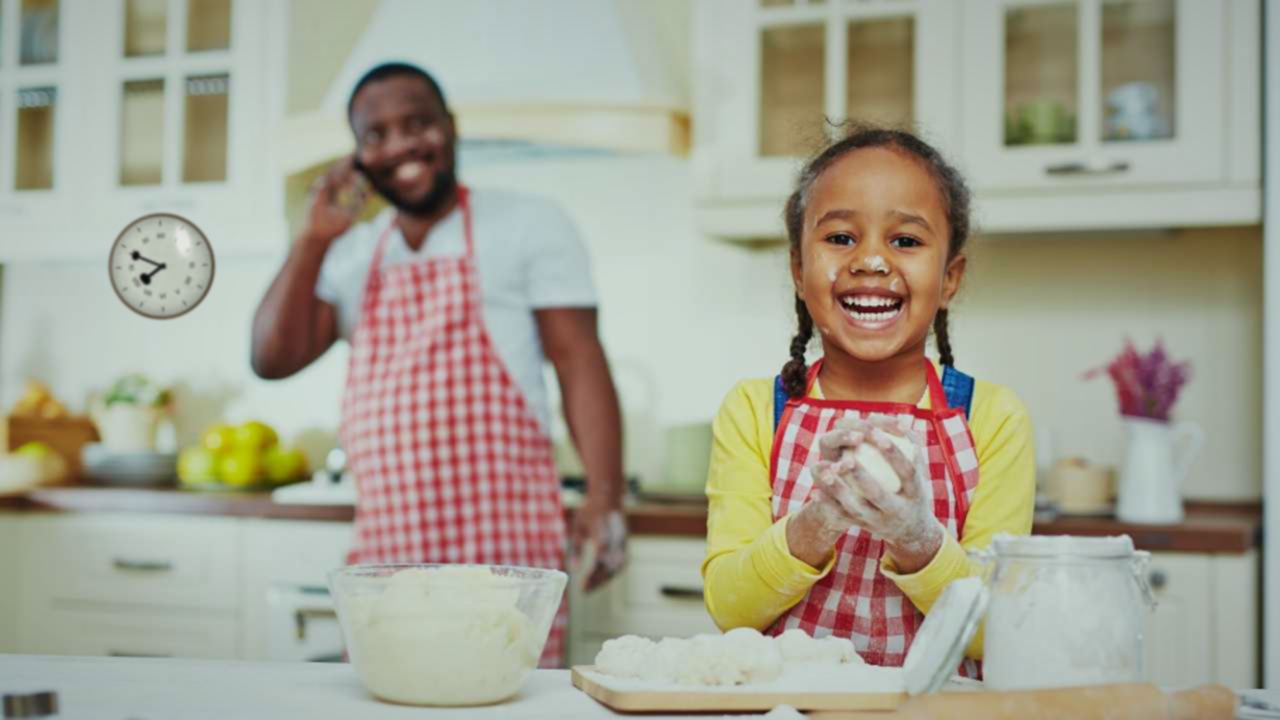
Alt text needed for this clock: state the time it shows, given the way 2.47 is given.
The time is 7.49
